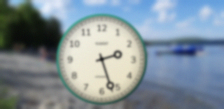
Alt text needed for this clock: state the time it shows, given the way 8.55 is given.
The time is 2.27
